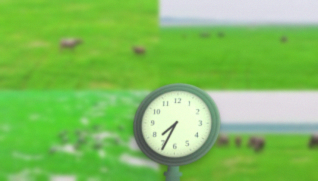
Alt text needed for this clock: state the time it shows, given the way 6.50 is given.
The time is 7.34
